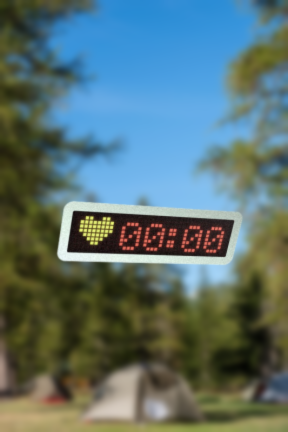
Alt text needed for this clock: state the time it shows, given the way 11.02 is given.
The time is 0.00
